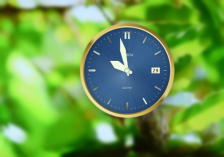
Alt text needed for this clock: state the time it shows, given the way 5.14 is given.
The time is 9.58
